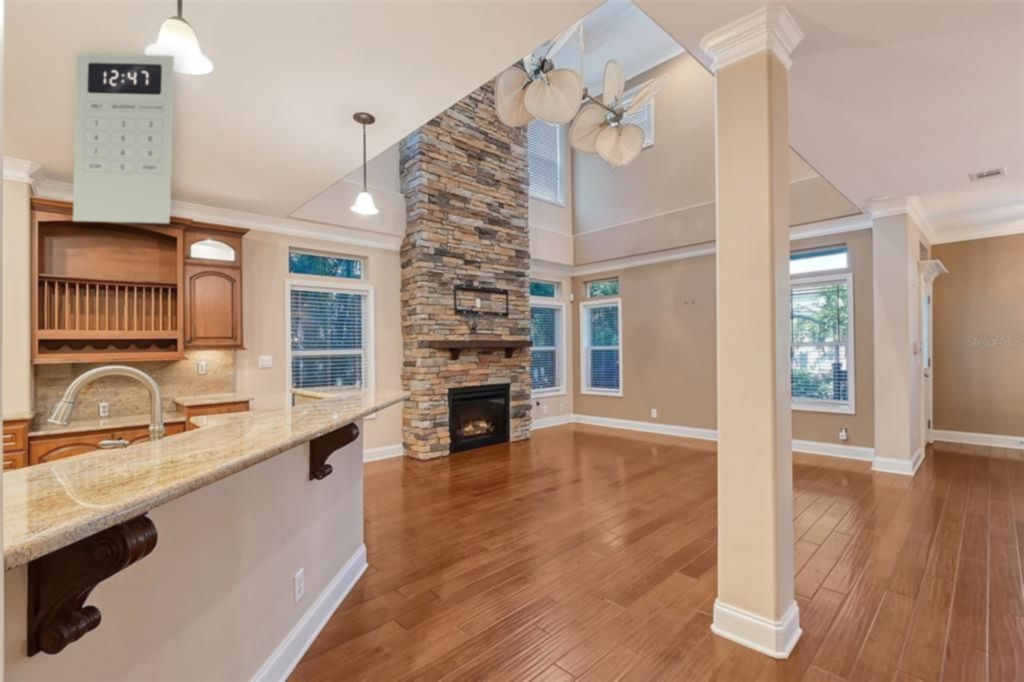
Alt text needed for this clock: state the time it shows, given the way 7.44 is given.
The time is 12.47
